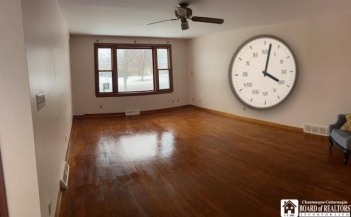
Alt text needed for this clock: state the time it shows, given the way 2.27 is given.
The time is 4.02
